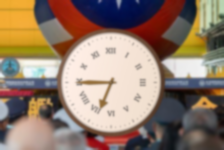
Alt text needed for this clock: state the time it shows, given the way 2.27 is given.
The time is 6.45
